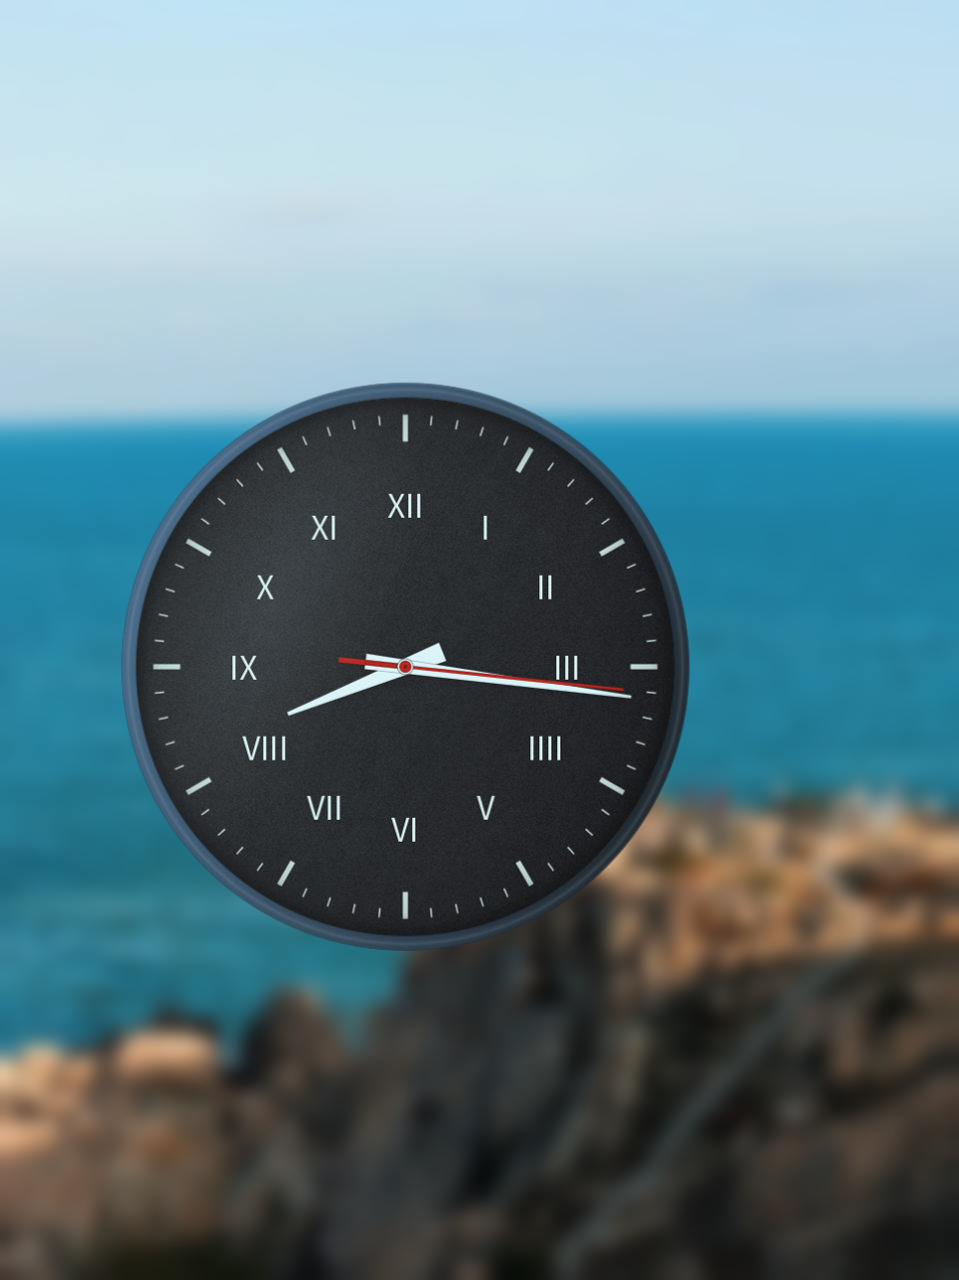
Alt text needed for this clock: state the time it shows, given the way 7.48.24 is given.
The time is 8.16.16
